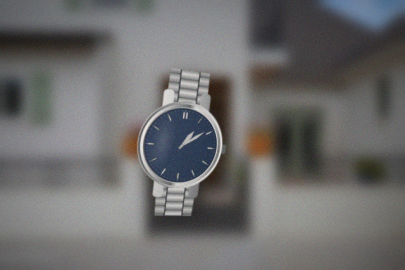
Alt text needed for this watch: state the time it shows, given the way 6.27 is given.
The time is 1.09
